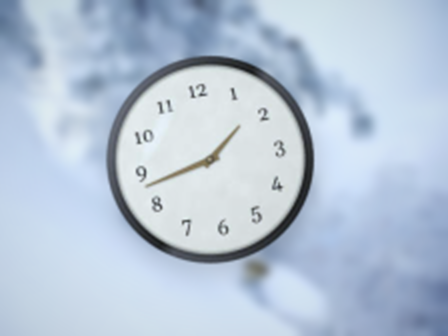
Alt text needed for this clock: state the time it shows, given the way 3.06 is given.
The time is 1.43
